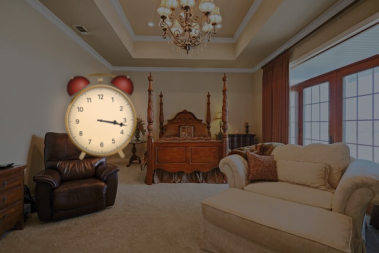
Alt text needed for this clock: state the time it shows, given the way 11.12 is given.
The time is 3.17
